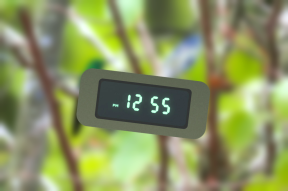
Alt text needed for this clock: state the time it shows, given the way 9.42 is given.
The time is 12.55
